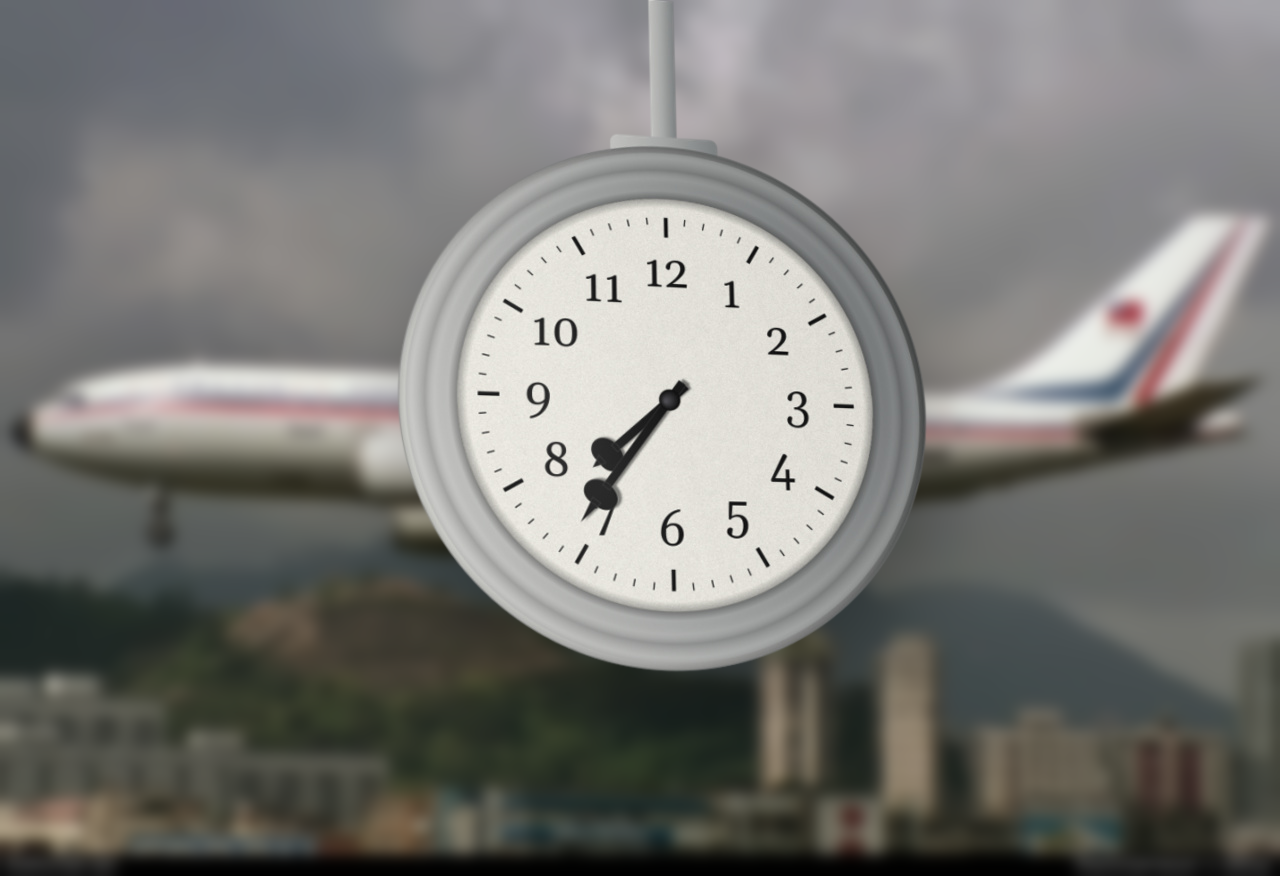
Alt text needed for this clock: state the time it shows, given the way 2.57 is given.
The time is 7.36
